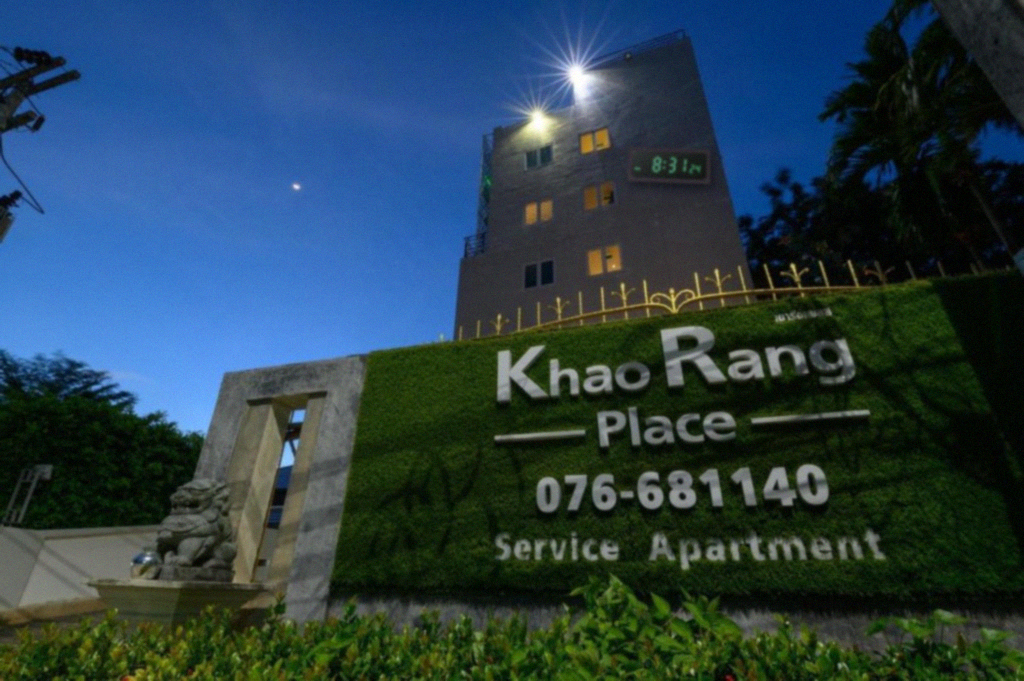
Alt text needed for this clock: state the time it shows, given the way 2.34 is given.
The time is 8.31
